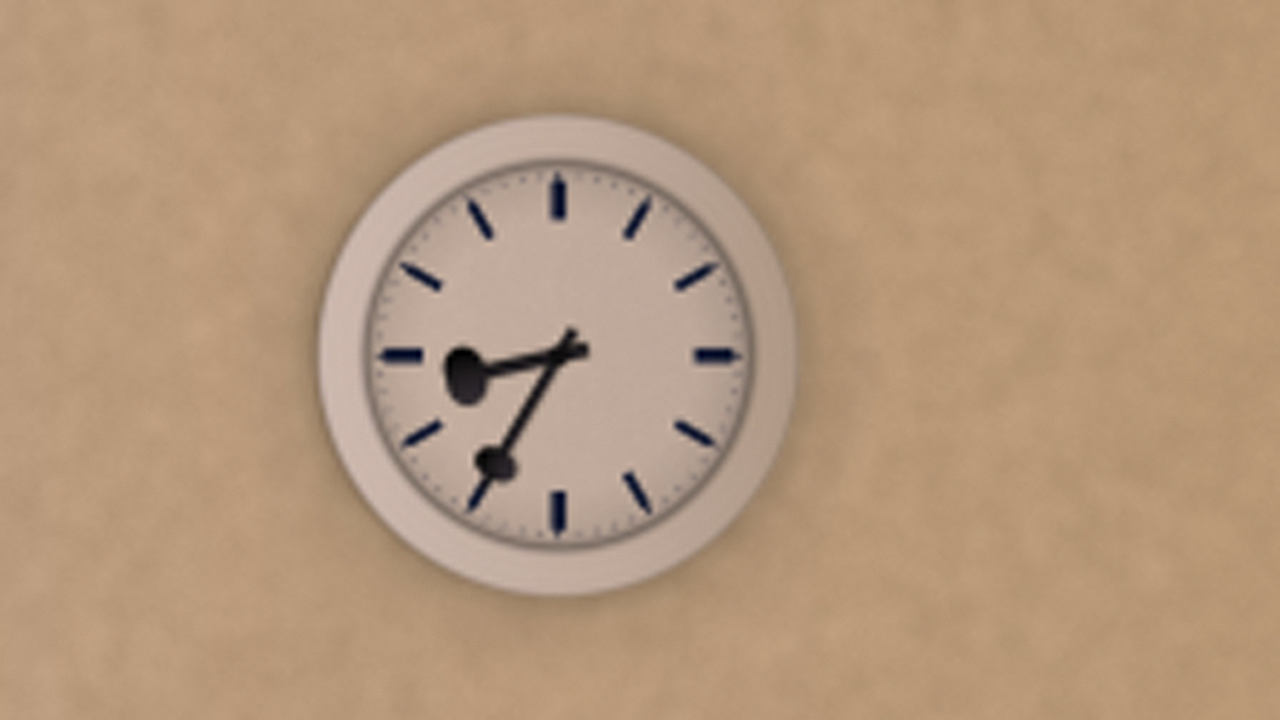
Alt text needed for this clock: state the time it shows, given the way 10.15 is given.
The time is 8.35
